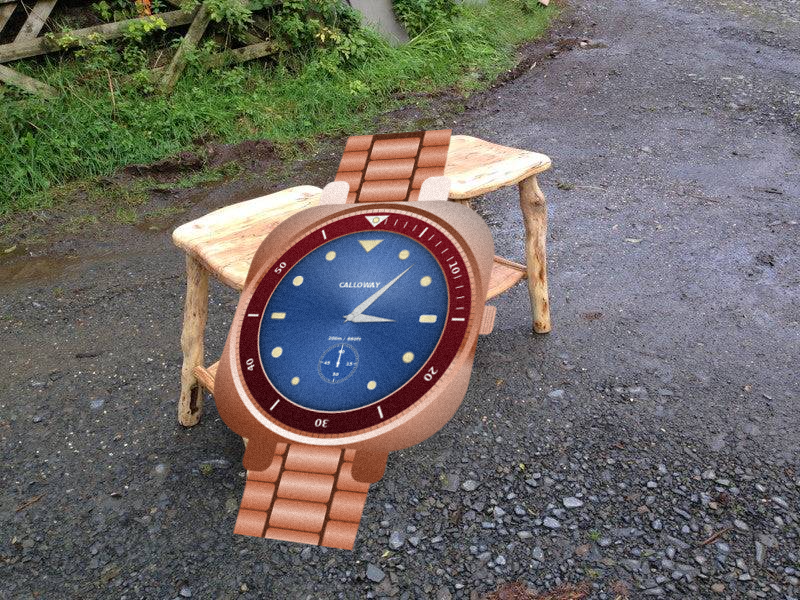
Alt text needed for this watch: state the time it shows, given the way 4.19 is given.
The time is 3.07
